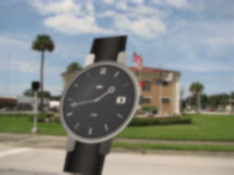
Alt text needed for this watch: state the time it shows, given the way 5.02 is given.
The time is 1.43
